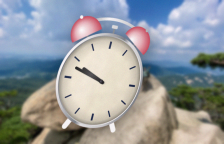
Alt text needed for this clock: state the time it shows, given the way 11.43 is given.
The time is 9.48
